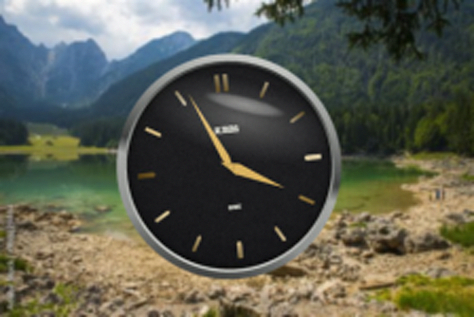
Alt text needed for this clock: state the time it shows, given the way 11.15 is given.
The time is 3.56
